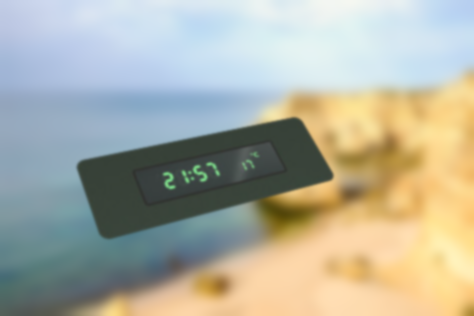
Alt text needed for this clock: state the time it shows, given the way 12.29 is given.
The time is 21.57
